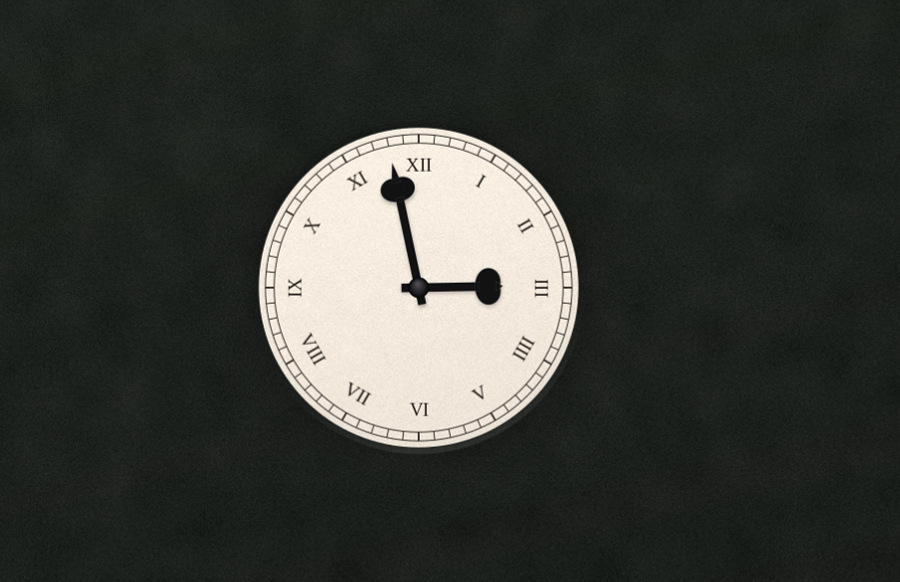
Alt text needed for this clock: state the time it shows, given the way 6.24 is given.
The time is 2.58
